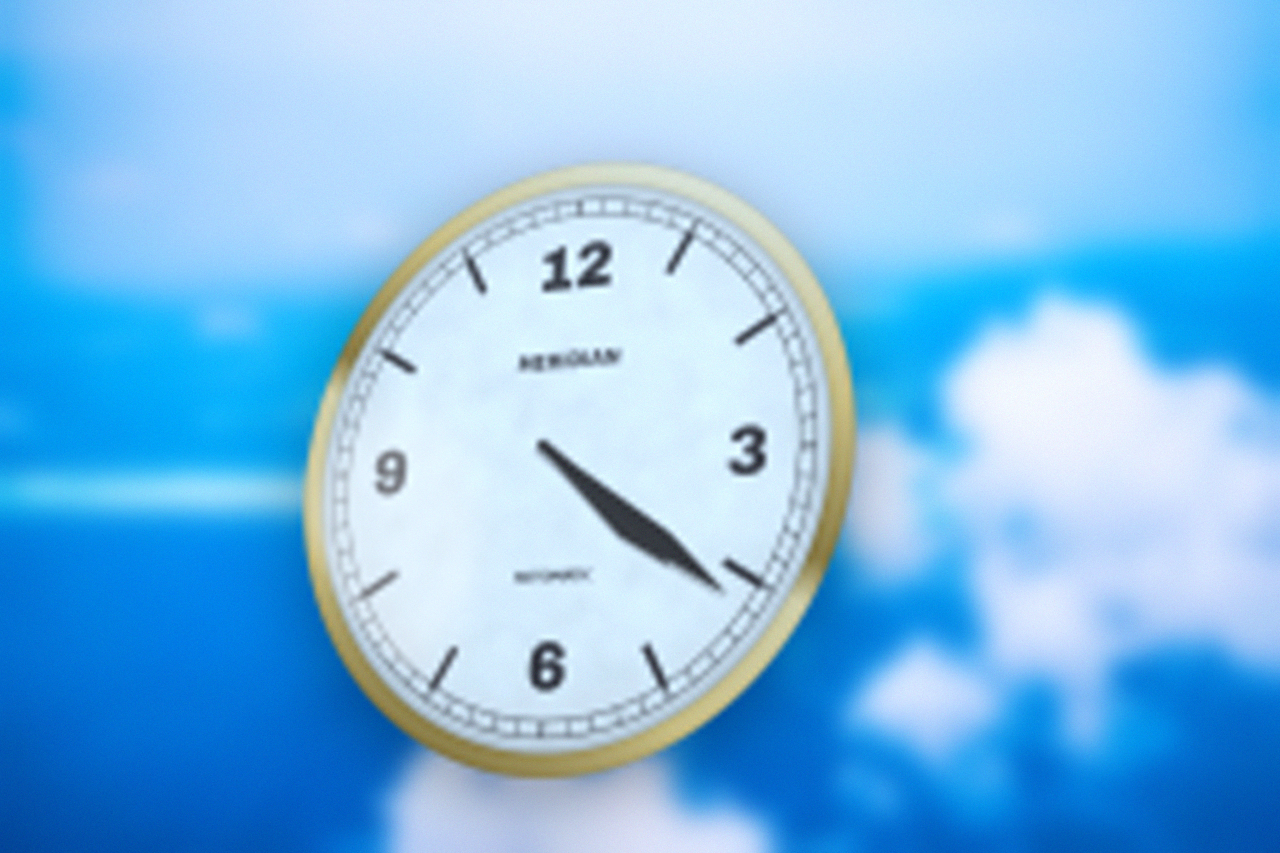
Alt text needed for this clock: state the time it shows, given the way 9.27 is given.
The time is 4.21
